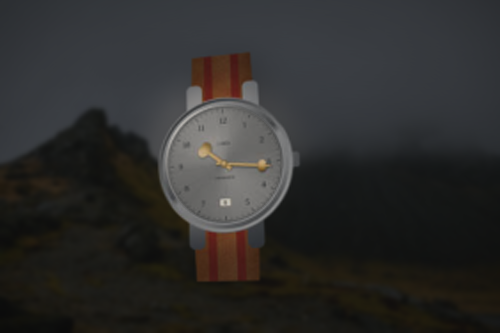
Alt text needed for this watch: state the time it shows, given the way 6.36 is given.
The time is 10.16
